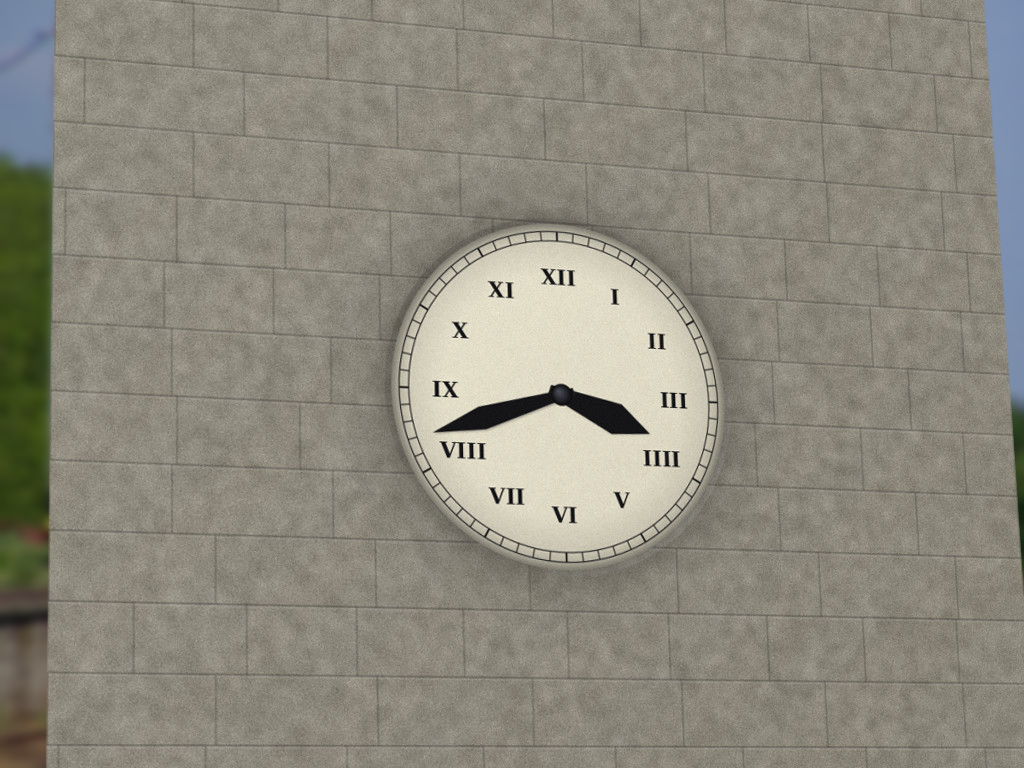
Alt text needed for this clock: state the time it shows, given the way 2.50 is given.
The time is 3.42
